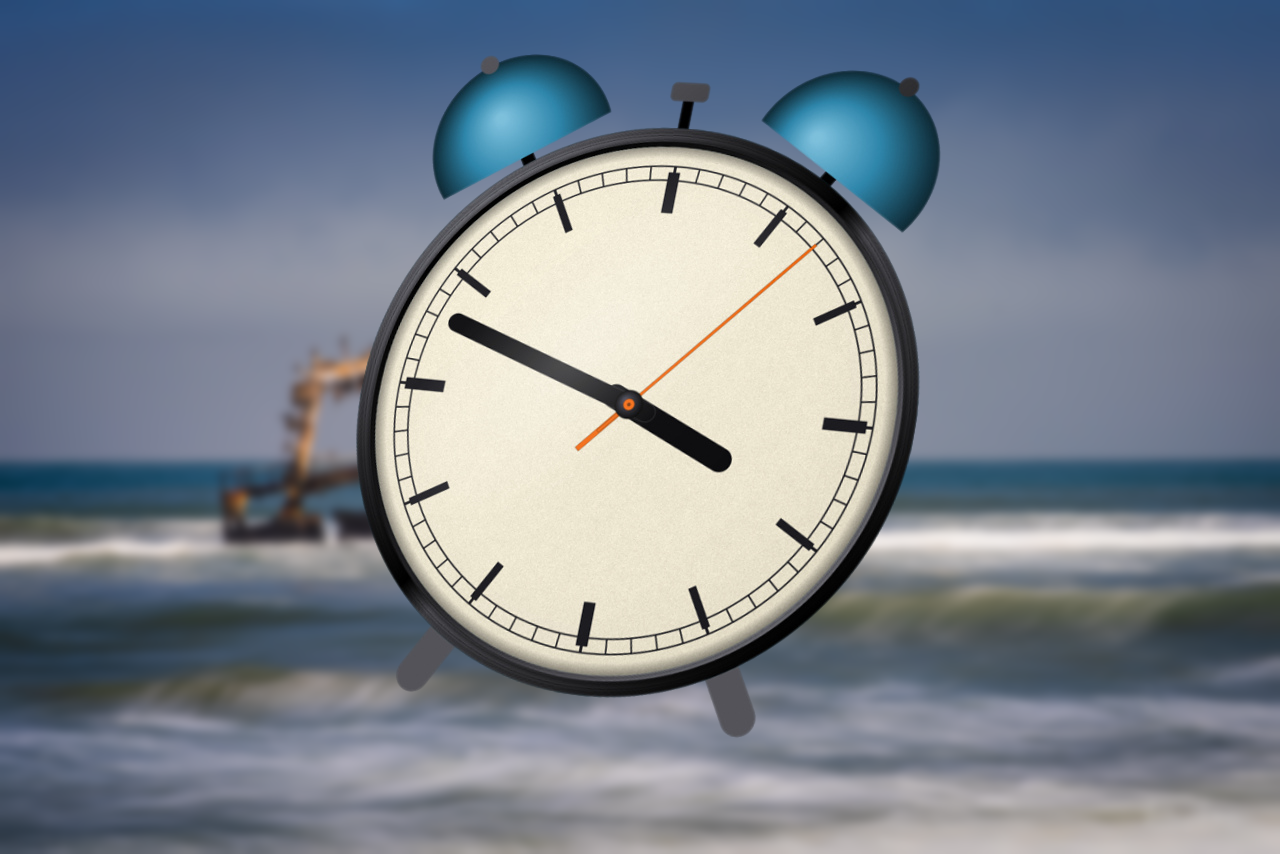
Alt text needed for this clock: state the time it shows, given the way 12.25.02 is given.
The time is 3.48.07
